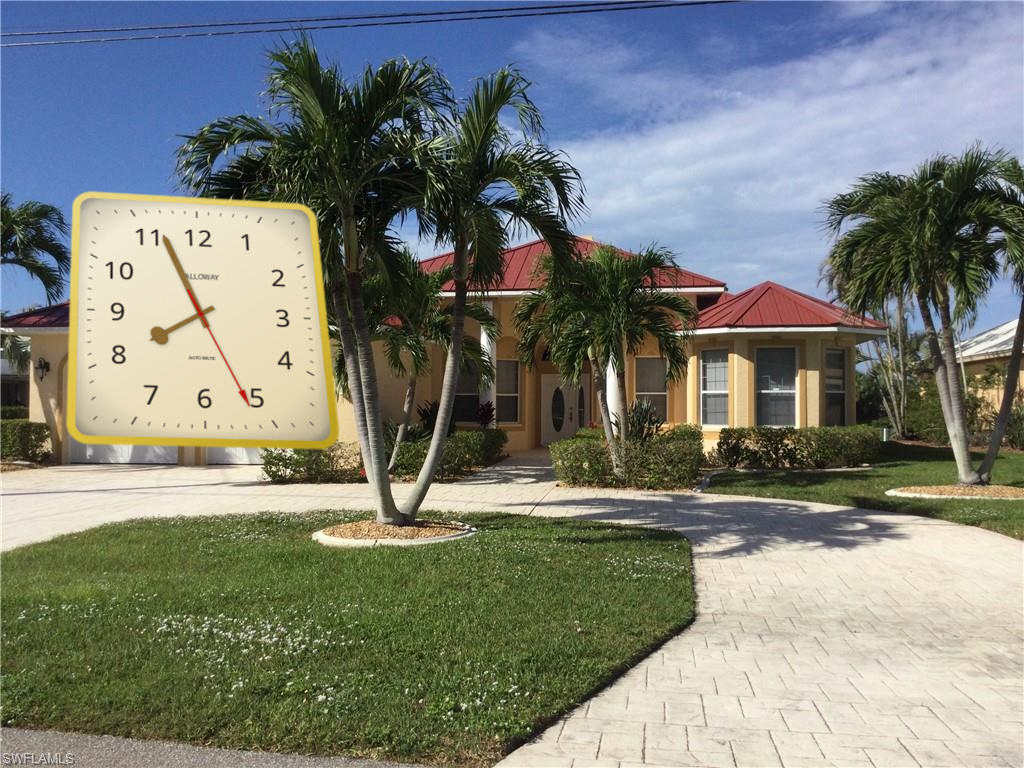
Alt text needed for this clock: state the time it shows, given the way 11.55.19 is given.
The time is 7.56.26
